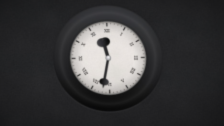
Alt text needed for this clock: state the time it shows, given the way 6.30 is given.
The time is 11.32
